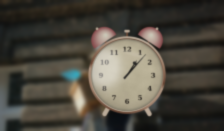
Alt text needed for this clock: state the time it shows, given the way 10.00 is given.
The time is 1.07
